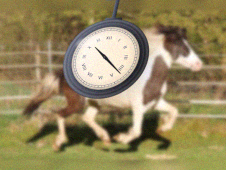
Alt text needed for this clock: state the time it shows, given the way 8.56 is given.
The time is 10.22
